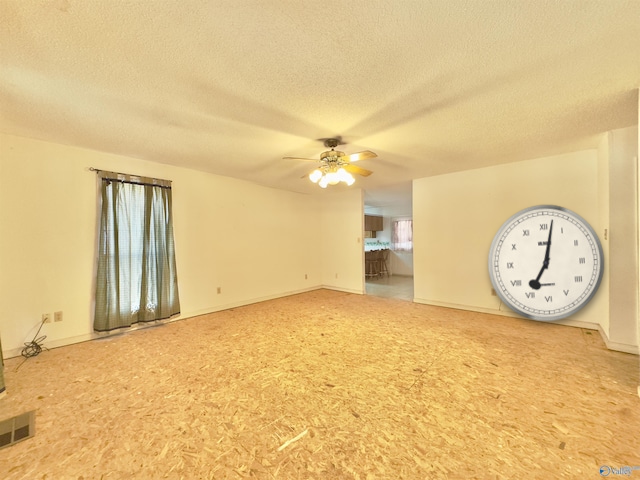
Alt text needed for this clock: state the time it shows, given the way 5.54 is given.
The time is 7.02
